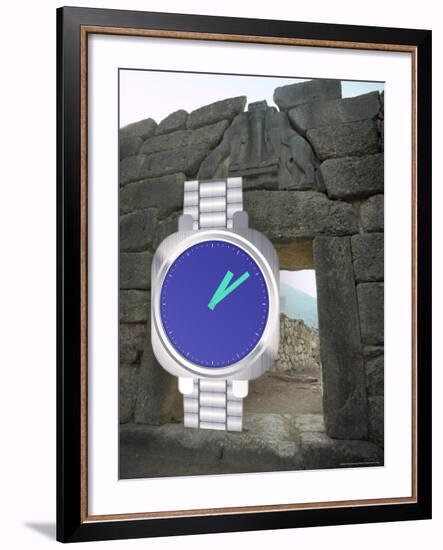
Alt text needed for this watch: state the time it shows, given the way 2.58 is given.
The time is 1.09
